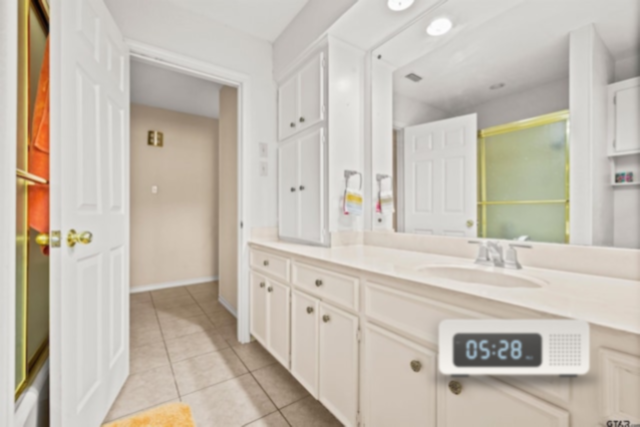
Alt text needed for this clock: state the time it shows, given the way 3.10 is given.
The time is 5.28
